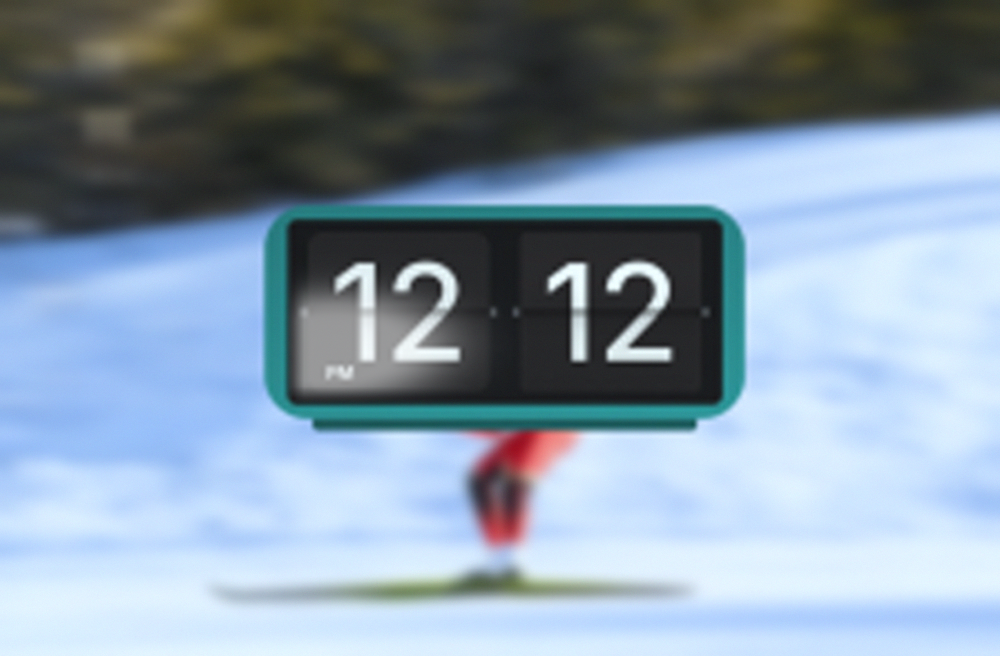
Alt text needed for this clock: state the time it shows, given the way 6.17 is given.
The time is 12.12
